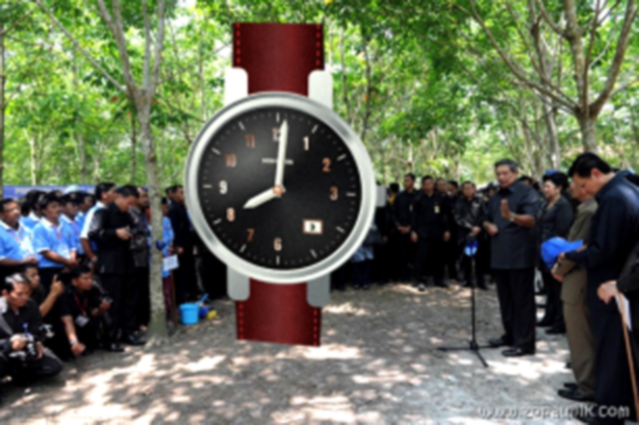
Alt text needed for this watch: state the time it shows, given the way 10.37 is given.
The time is 8.01
